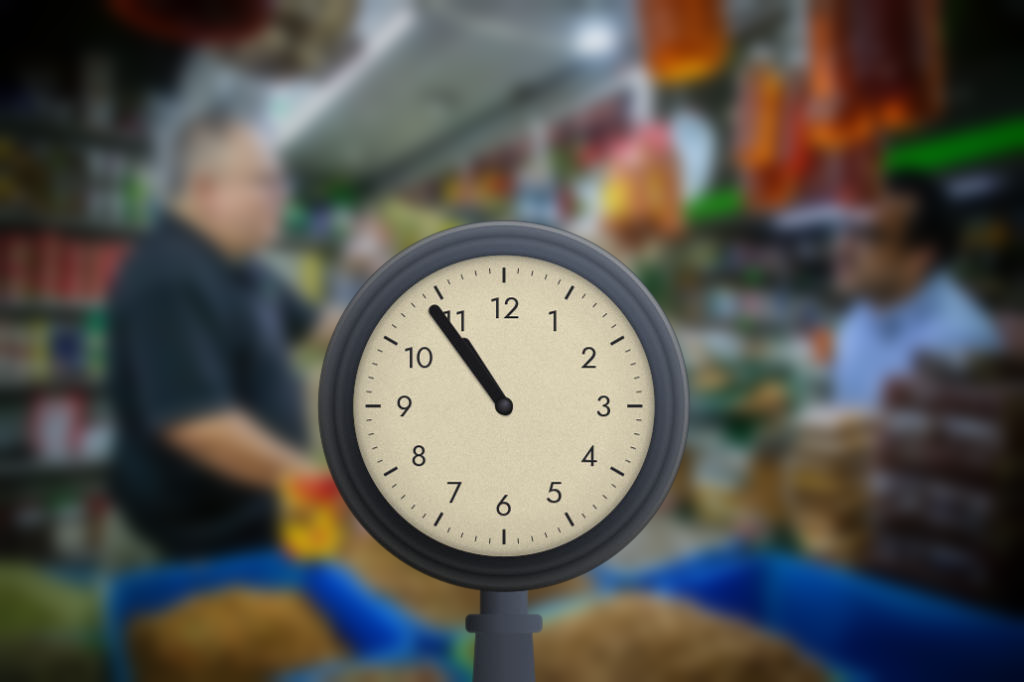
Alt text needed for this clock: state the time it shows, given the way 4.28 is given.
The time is 10.54
